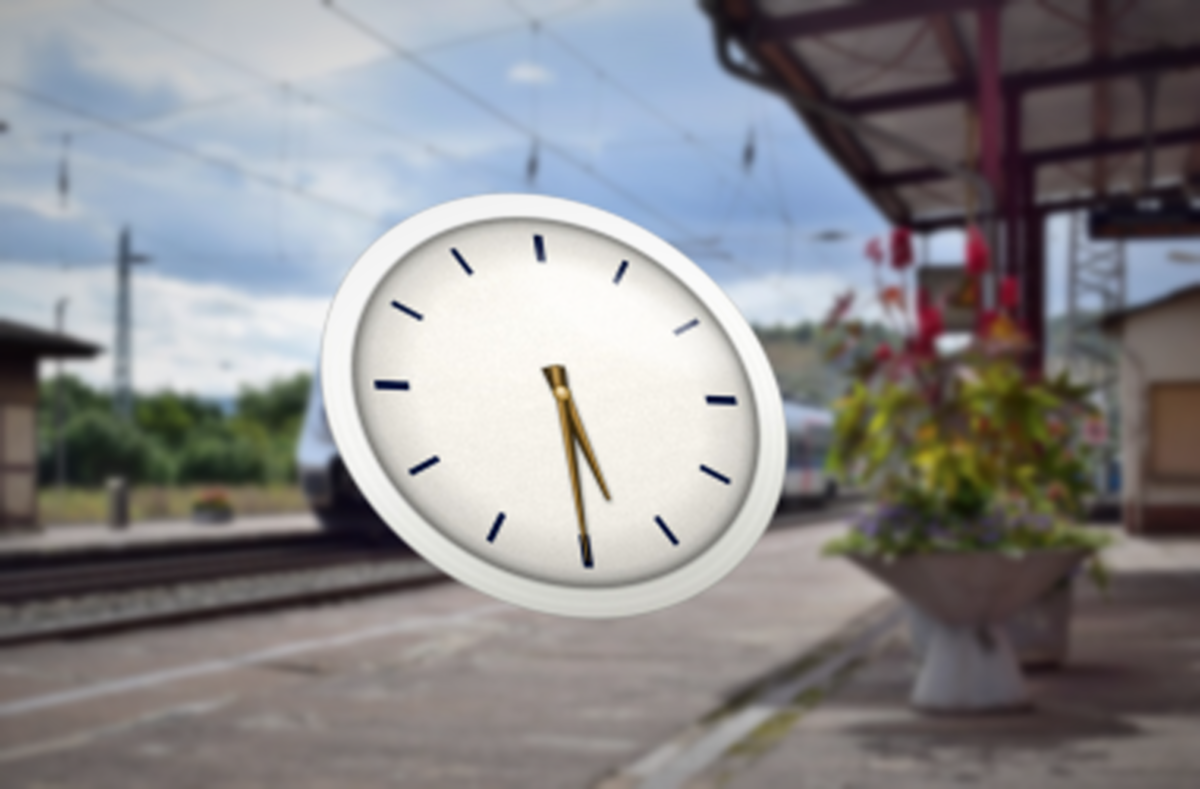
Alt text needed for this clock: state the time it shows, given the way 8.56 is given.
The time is 5.30
